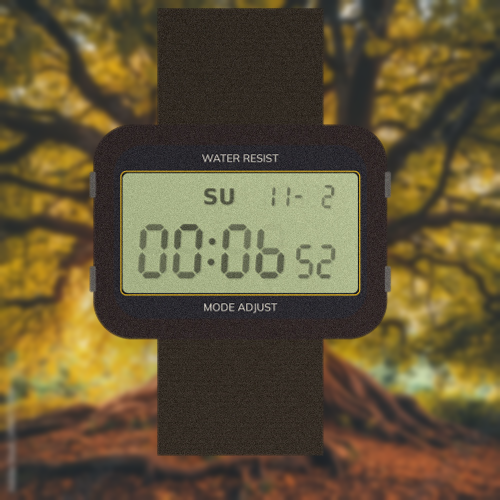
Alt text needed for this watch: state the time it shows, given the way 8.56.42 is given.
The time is 0.06.52
